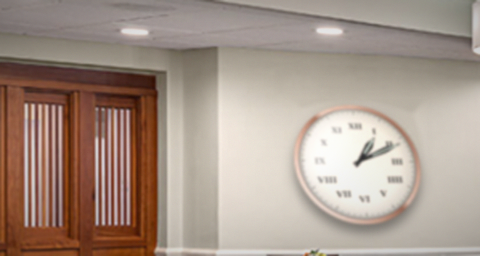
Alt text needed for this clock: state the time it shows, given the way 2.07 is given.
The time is 1.11
